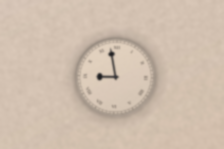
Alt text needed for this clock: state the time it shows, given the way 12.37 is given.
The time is 8.58
